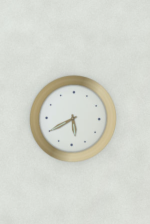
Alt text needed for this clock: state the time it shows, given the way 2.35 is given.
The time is 5.40
